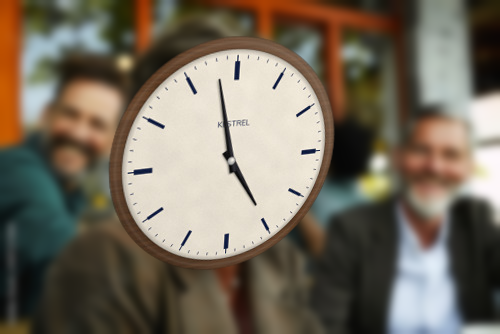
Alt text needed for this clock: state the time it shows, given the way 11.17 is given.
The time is 4.58
